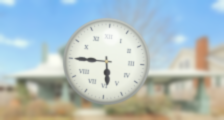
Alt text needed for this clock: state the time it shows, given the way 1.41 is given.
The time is 5.45
